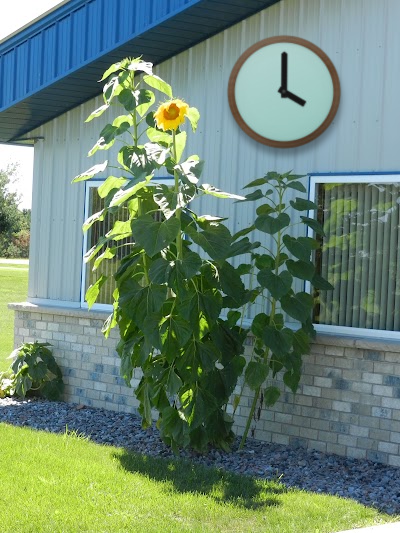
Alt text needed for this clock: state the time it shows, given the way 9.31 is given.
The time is 4.00
